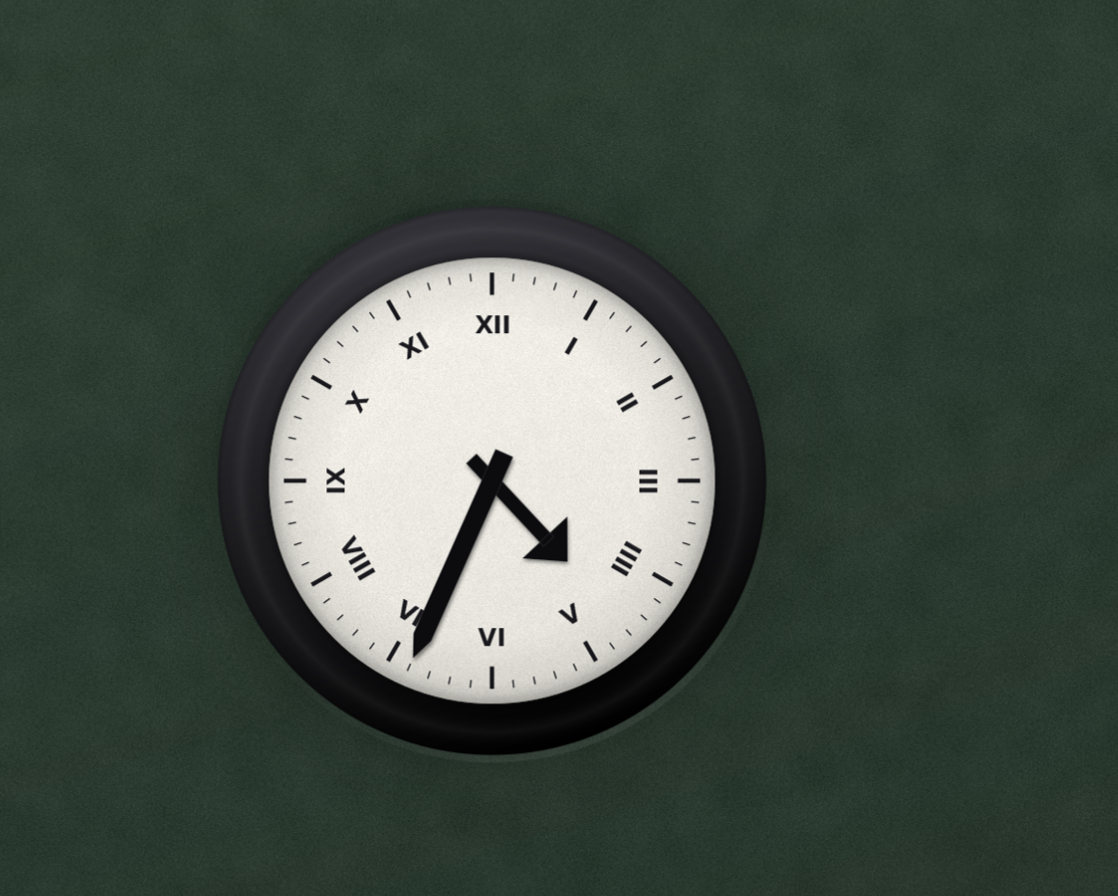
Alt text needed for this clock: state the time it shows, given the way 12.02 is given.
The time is 4.34
